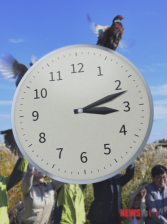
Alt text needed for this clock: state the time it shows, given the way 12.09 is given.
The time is 3.12
